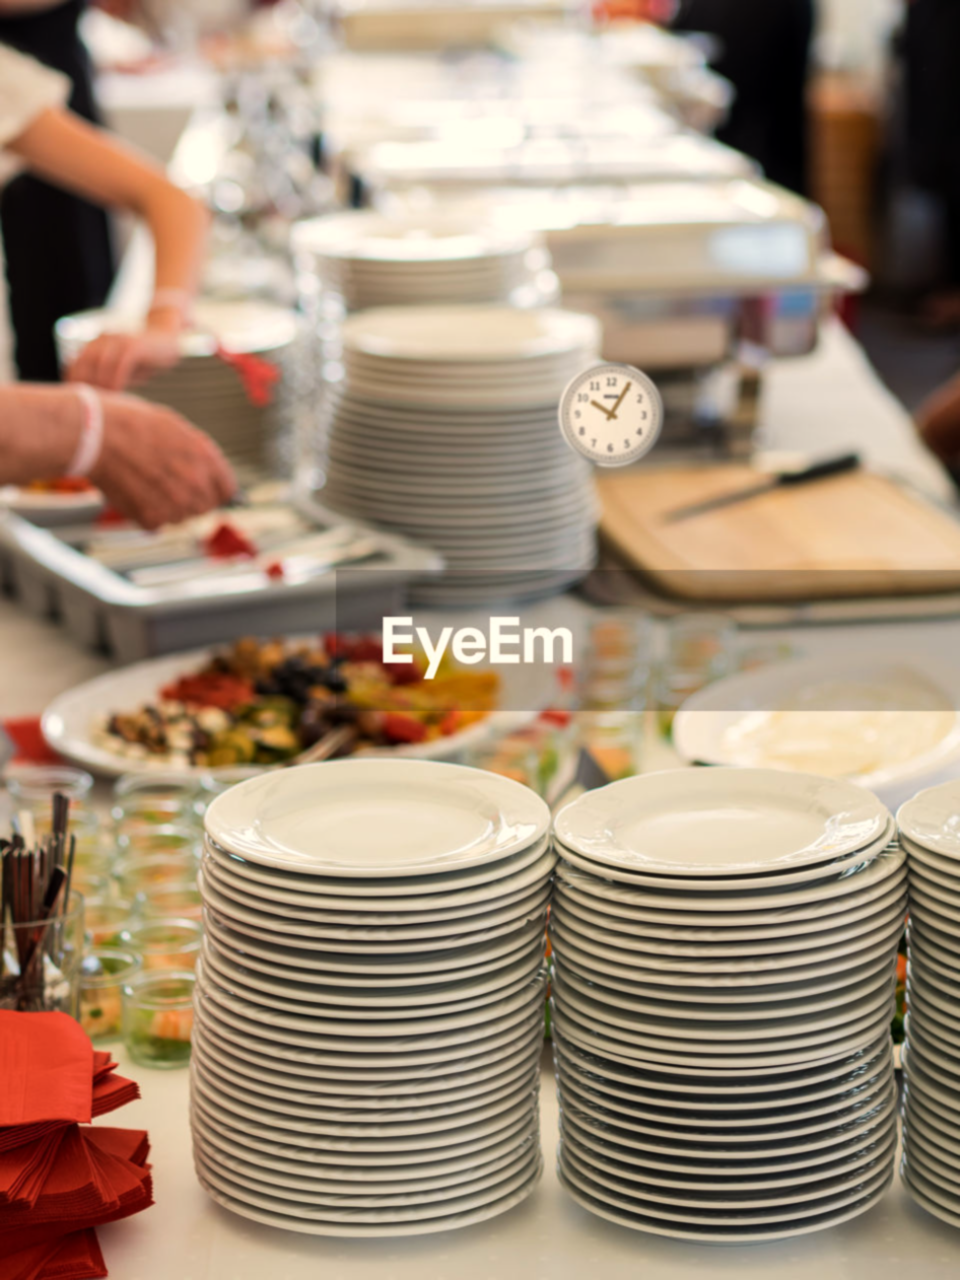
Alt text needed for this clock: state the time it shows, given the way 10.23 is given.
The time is 10.05
